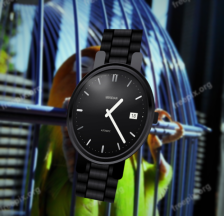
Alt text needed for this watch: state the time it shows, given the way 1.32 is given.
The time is 1.23
